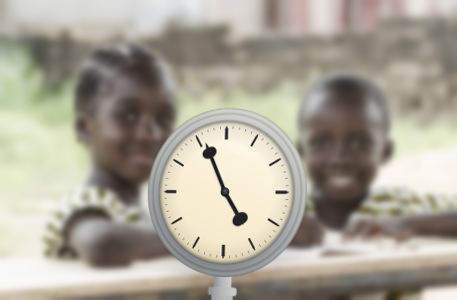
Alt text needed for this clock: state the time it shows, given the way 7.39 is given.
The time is 4.56
